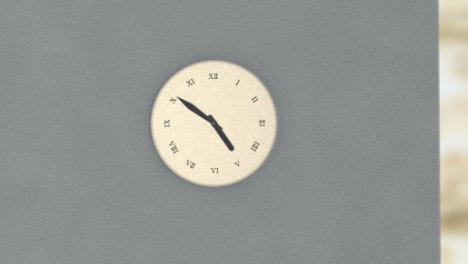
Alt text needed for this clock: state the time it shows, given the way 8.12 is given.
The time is 4.51
